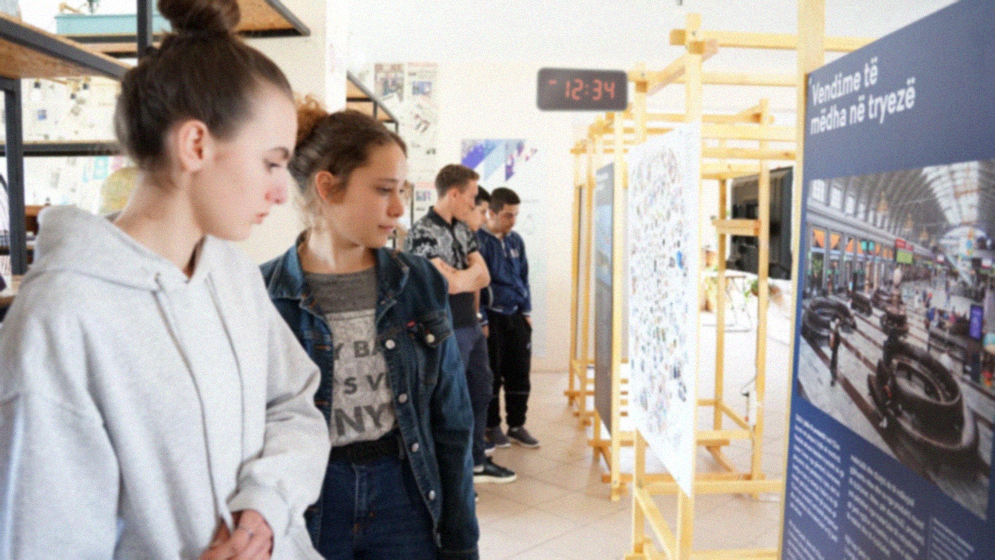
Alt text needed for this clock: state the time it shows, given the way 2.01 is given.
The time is 12.34
